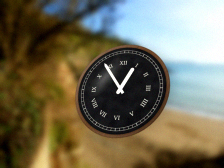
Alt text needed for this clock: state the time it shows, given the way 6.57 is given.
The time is 12.54
